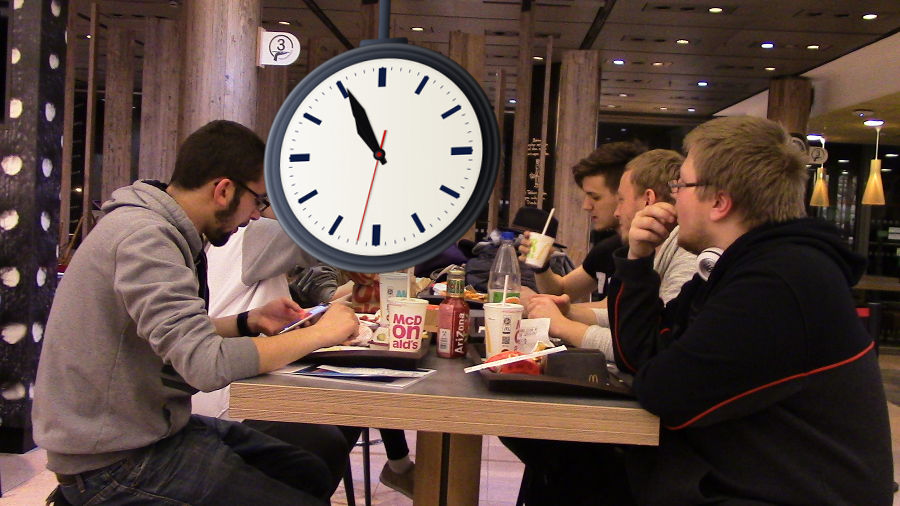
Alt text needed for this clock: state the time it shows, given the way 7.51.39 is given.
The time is 10.55.32
